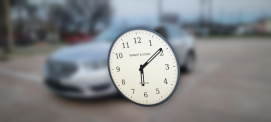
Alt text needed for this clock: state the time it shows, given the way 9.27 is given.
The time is 6.09
